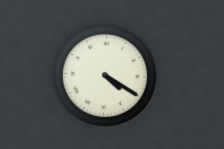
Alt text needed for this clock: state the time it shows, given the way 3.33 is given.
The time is 4.20
